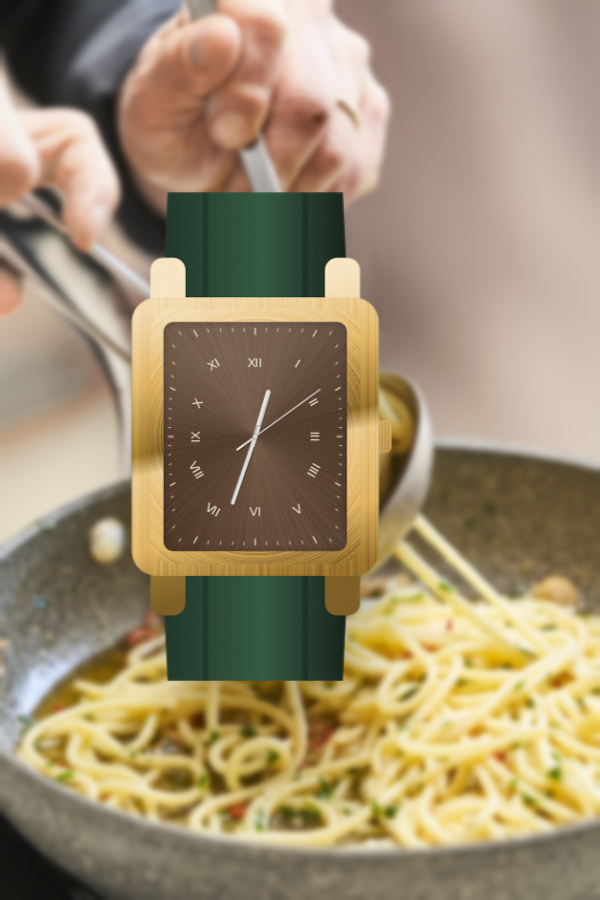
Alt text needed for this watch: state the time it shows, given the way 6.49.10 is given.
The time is 12.33.09
